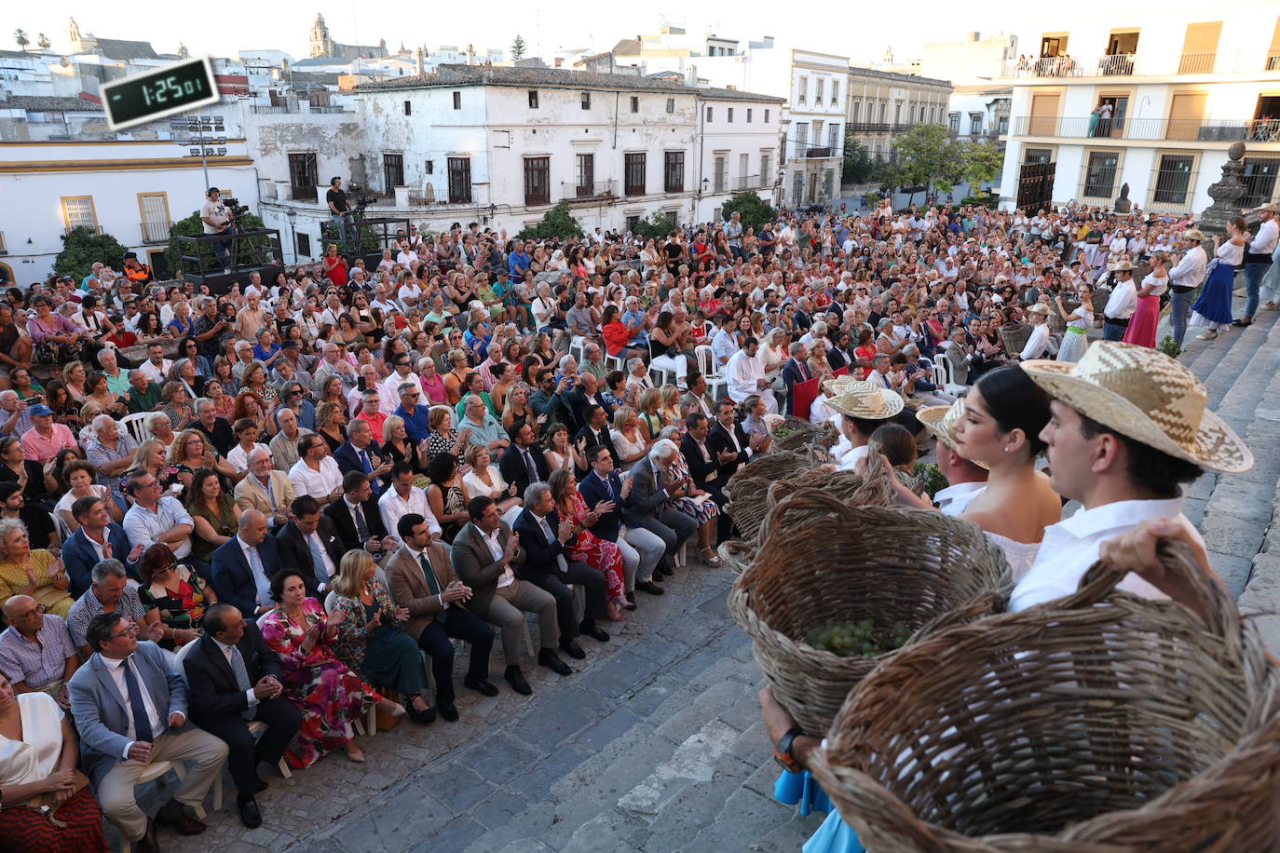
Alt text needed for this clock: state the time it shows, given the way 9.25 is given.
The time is 1.25
